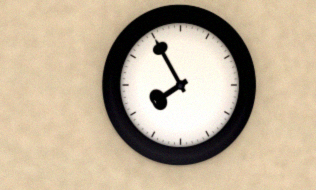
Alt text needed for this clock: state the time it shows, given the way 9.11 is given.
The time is 7.55
